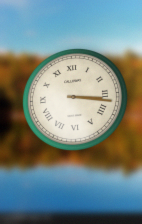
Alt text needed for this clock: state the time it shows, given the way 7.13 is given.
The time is 3.17
